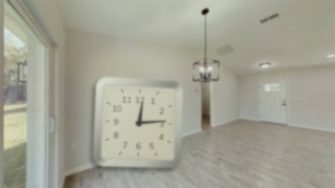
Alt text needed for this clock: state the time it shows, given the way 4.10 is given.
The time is 12.14
